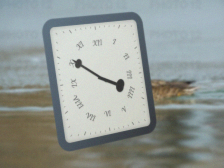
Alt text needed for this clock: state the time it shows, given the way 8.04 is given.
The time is 3.51
